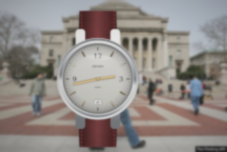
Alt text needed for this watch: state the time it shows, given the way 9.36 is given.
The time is 2.43
